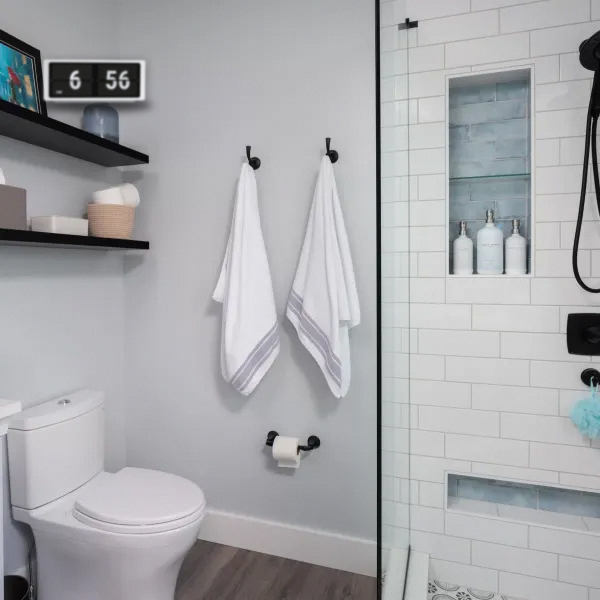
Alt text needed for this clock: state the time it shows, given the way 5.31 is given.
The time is 6.56
